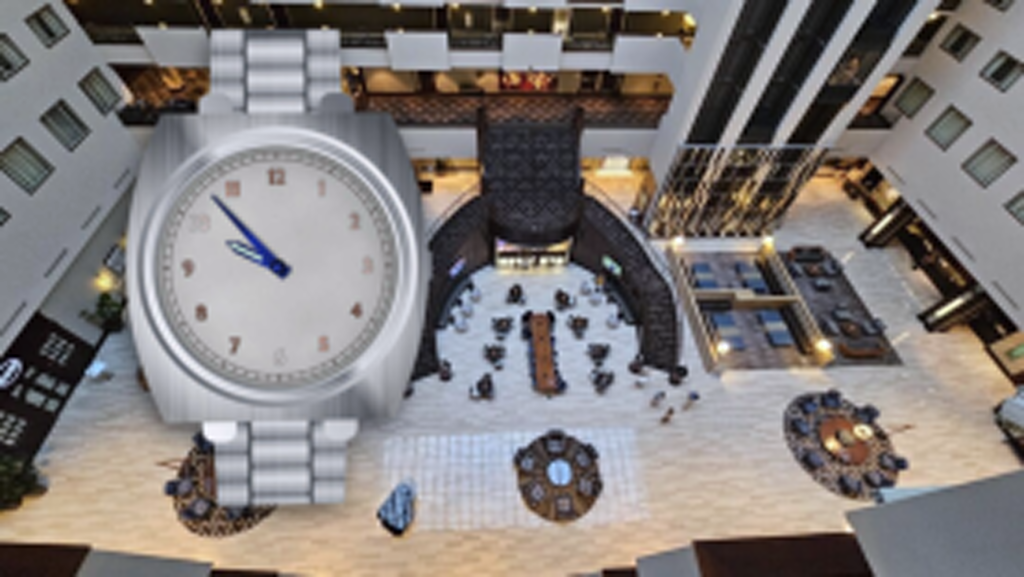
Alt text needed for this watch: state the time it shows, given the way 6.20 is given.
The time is 9.53
